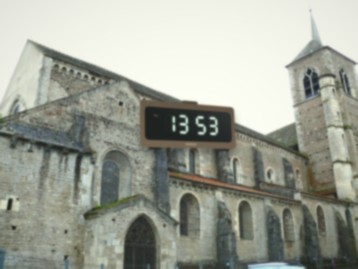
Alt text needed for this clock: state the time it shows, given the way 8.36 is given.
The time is 13.53
